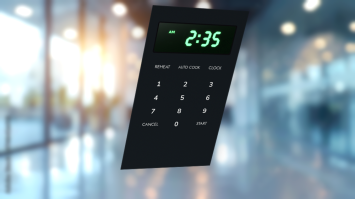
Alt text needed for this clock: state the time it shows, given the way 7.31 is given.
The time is 2.35
